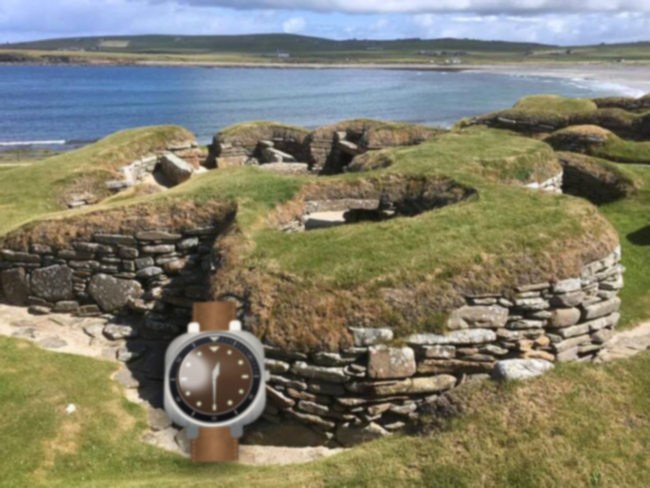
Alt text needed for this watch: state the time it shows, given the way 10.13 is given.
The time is 12.30
